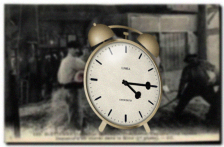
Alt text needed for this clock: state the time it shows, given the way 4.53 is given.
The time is 4.15
